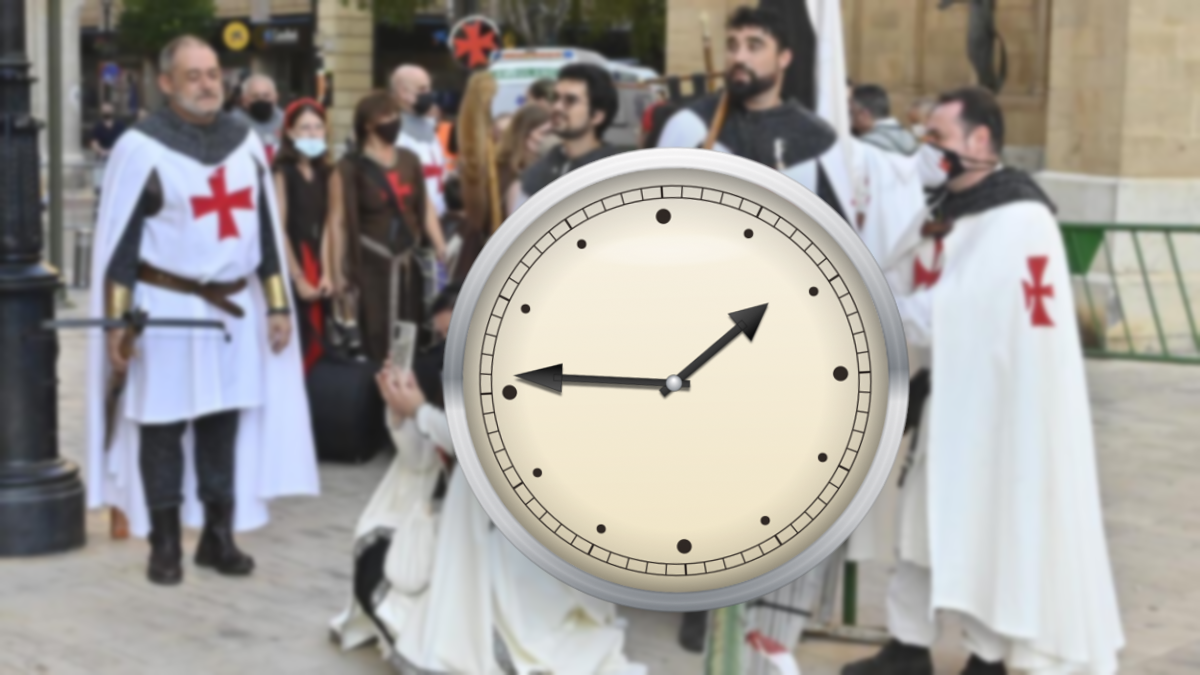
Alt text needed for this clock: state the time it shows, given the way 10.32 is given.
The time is 1.46
